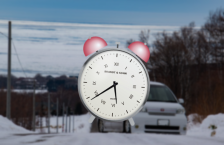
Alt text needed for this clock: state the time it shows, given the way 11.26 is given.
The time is 5.39
